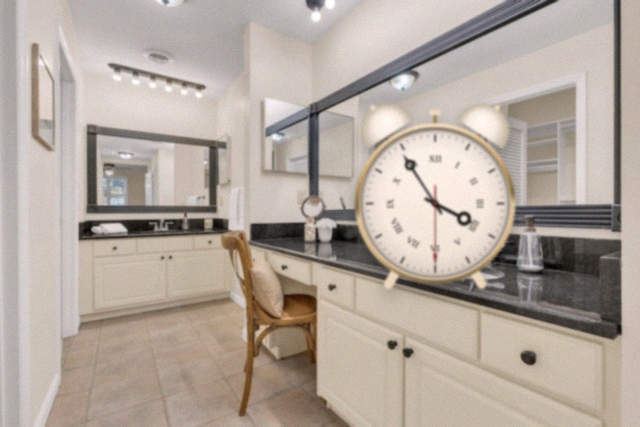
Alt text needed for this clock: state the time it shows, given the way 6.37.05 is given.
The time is 3.54.30
